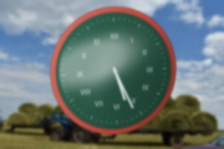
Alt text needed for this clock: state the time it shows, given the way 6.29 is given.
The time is 5.26
